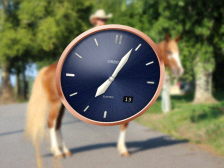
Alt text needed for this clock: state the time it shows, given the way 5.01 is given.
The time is 7.04
